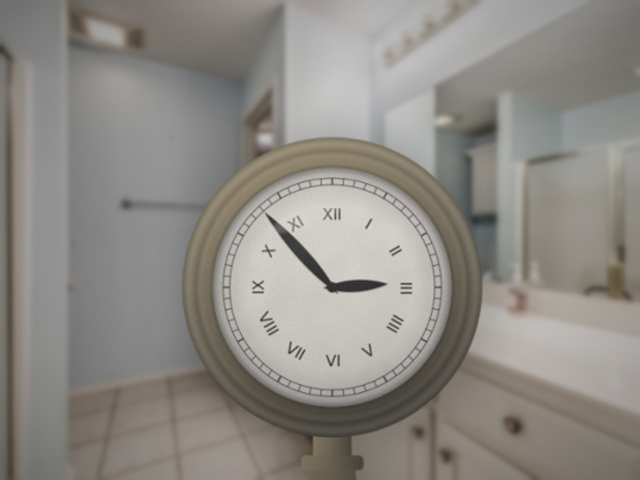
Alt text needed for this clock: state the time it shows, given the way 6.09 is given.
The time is 2.53
